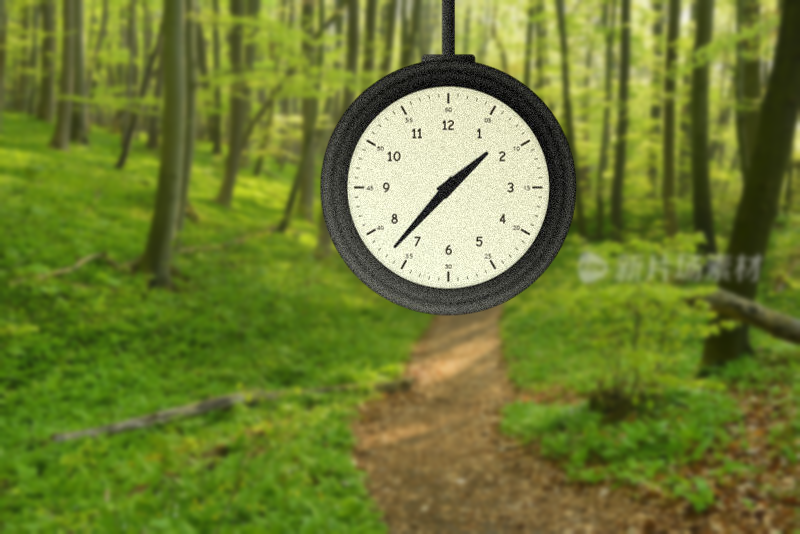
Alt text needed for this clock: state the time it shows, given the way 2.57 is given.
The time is 1.37
